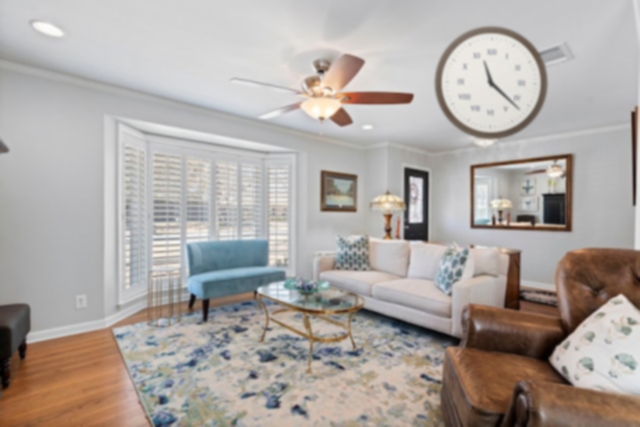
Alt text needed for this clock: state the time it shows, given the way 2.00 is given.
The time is 11.22
